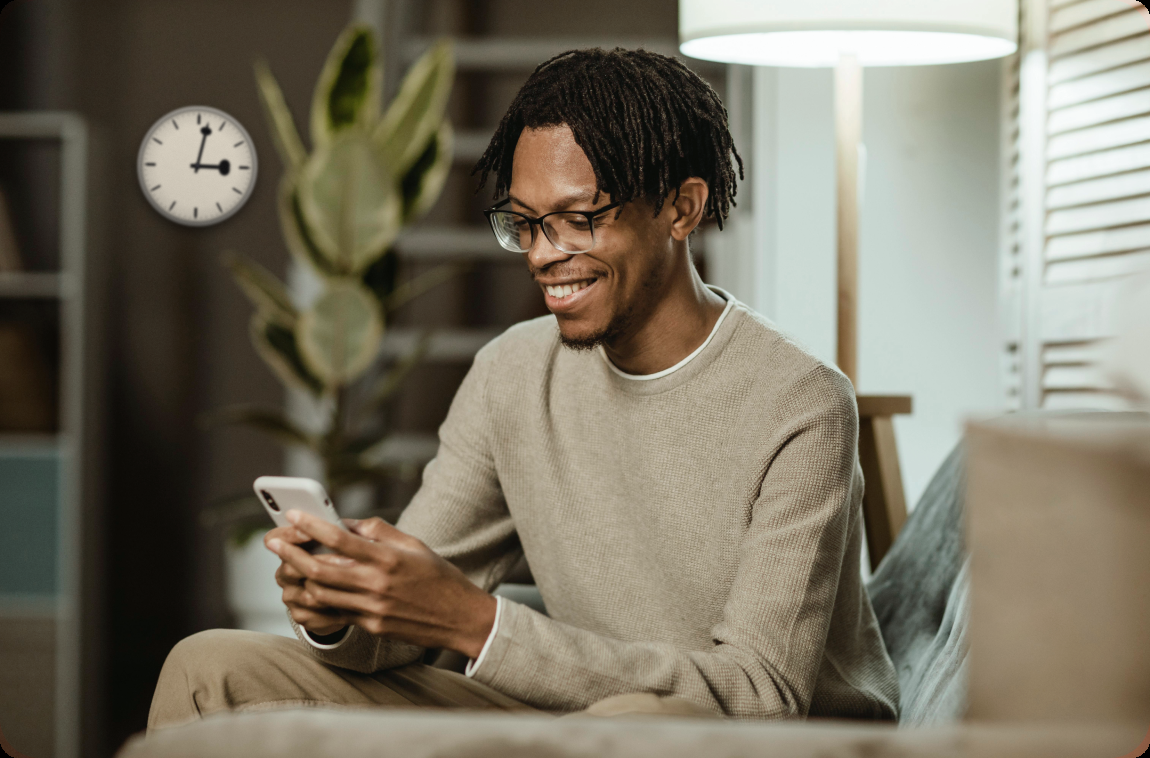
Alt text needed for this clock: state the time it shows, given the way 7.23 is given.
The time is 3.02
